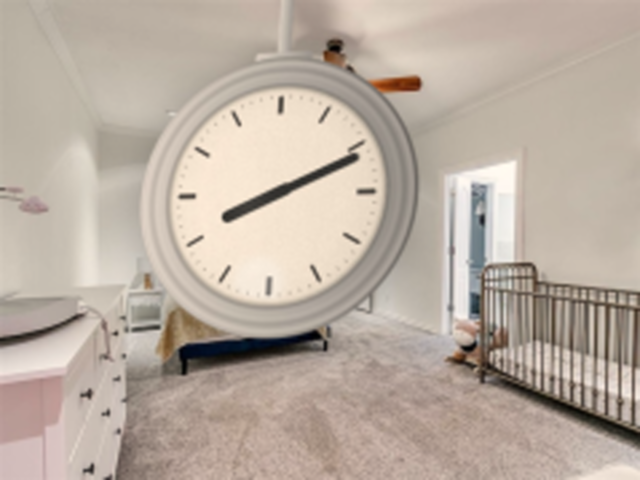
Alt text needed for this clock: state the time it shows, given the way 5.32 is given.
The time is 8.11
